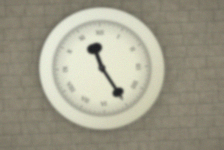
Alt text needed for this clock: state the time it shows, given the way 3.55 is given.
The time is 11.25
